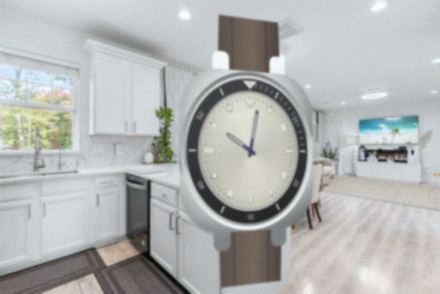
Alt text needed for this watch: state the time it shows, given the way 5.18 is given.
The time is 10.02
